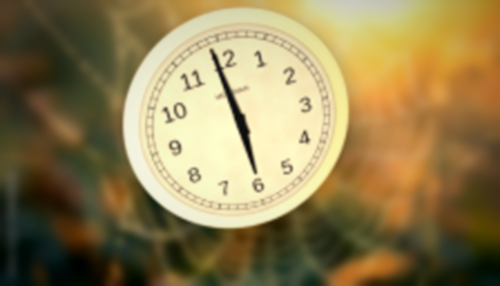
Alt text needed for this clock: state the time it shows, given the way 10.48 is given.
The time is 5.59
